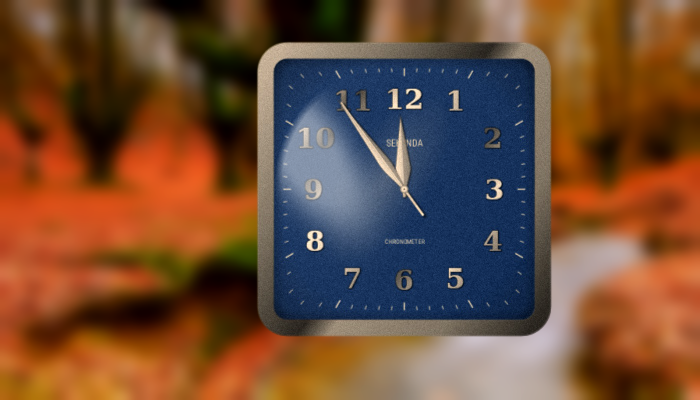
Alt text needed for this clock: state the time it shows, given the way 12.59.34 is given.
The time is 11.53.54
